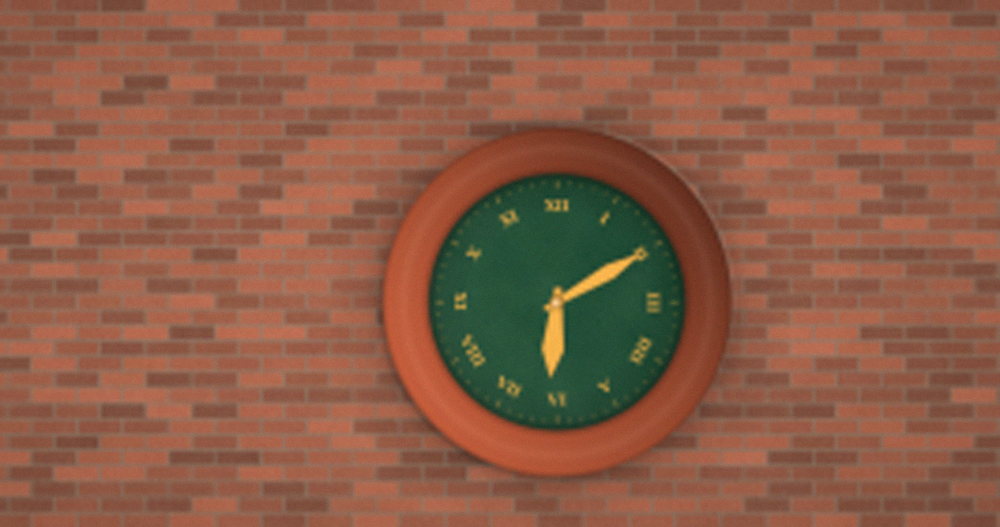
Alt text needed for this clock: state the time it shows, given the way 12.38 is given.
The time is 6.10
